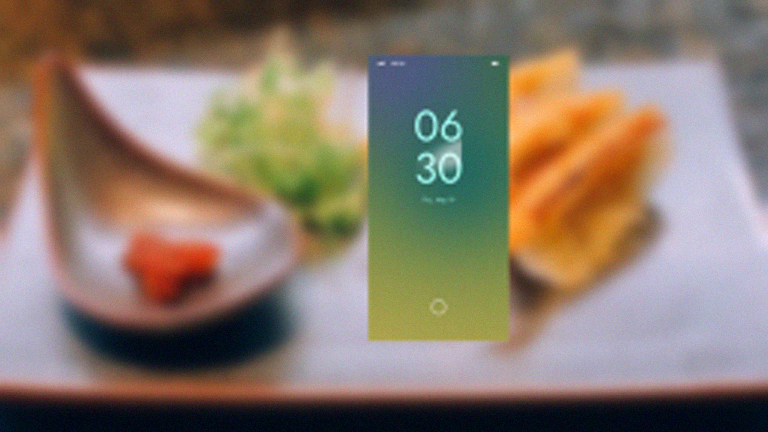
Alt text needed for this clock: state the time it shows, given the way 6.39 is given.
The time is 6.30
